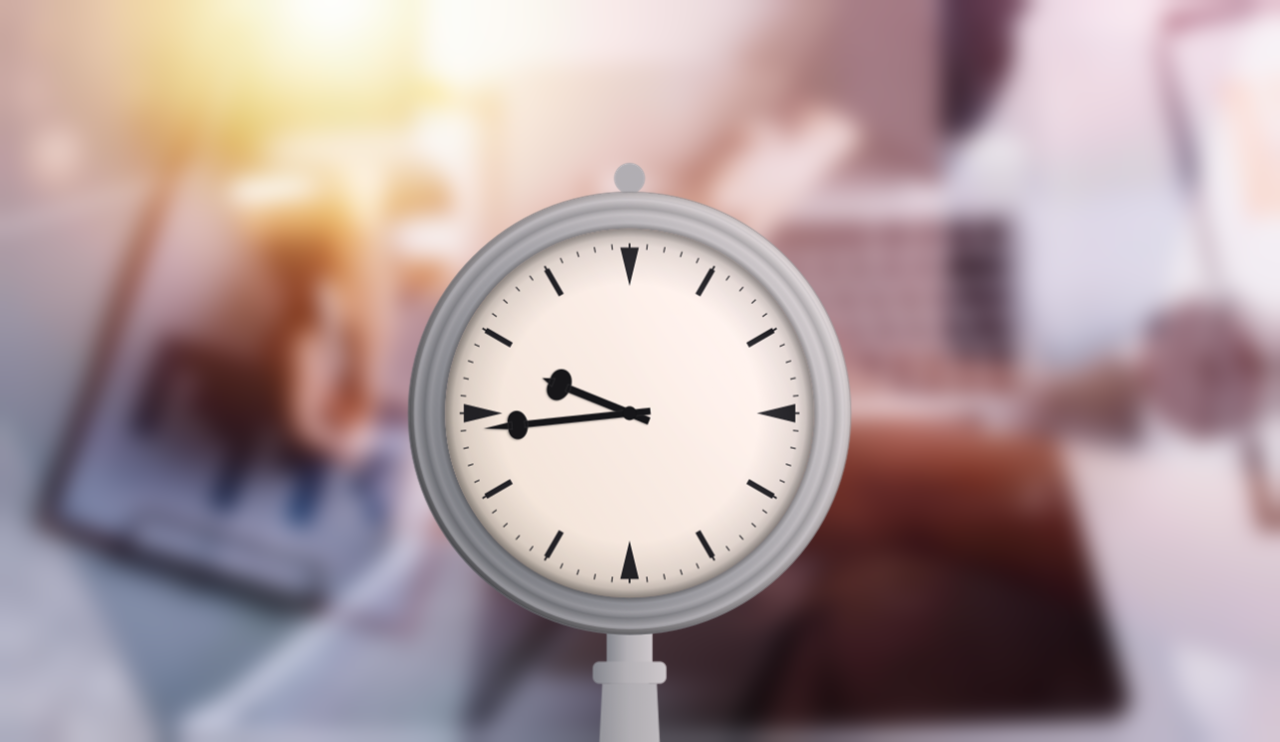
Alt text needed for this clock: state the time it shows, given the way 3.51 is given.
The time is 9.44
